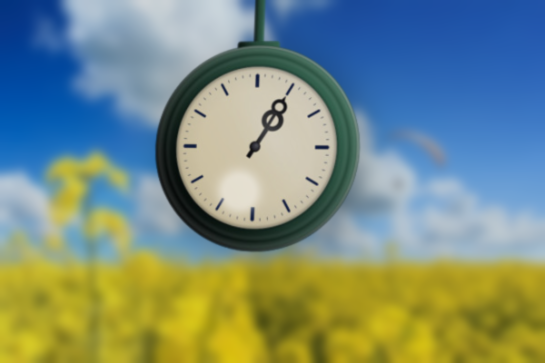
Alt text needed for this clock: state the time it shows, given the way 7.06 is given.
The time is 1.05
